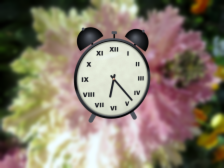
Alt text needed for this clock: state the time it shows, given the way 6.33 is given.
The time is 6.23
